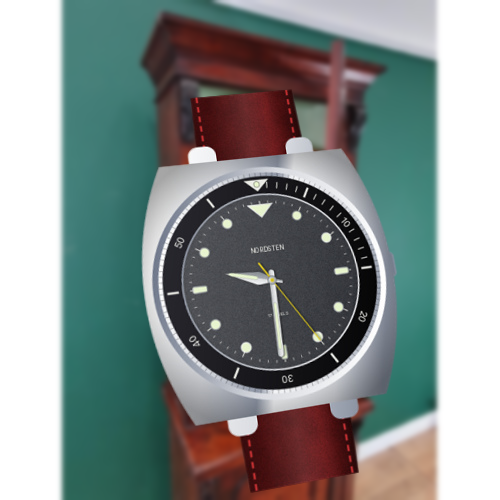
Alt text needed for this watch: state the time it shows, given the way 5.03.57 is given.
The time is 9.30.25
